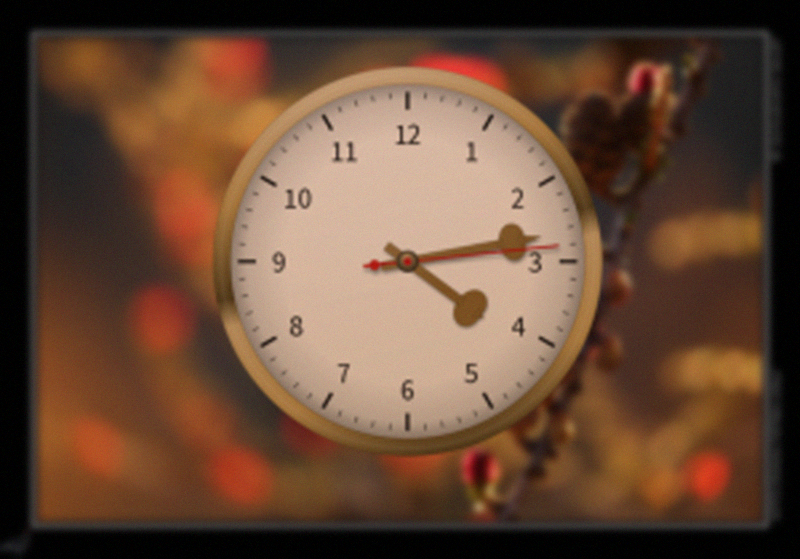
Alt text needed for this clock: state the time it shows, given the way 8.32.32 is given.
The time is 4.13.14
